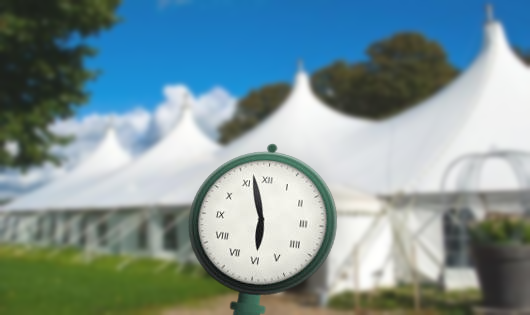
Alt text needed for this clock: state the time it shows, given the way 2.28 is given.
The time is 5.57
